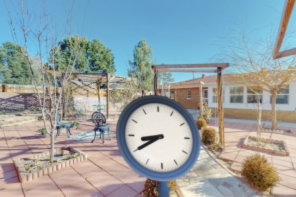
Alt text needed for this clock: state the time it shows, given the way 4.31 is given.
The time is 8.40
